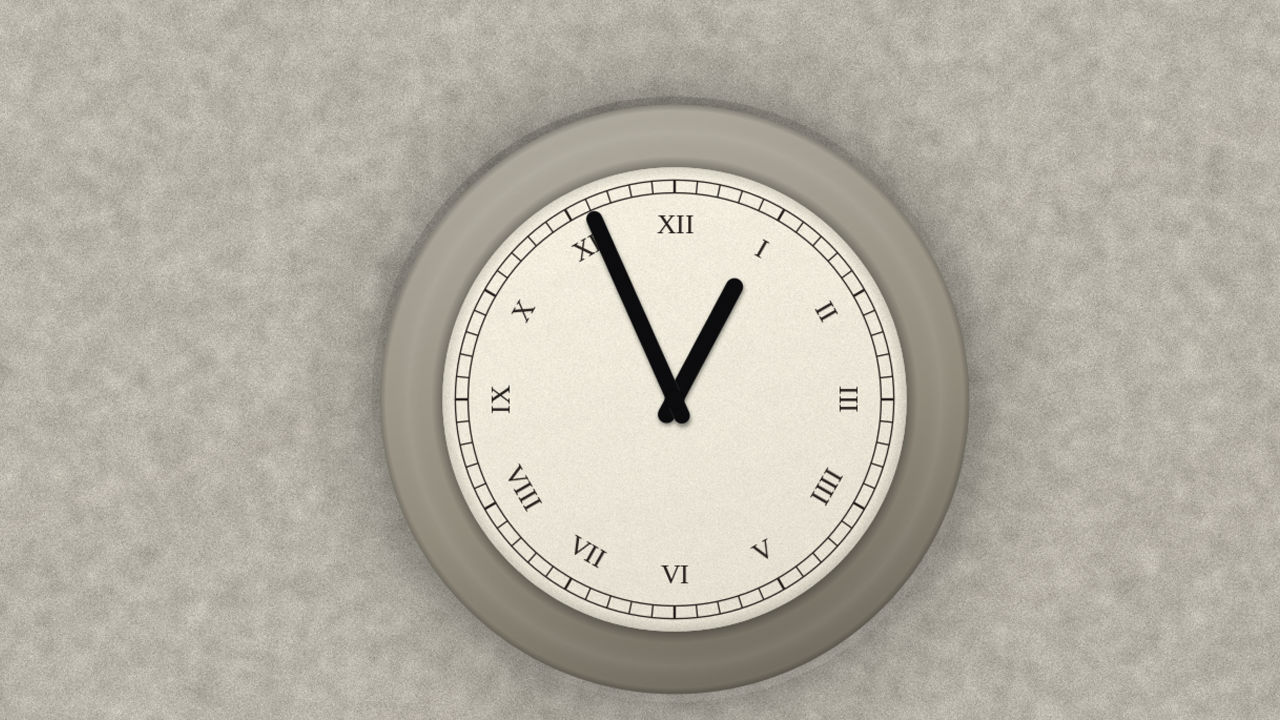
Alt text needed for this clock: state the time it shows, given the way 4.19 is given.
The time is 12.56
